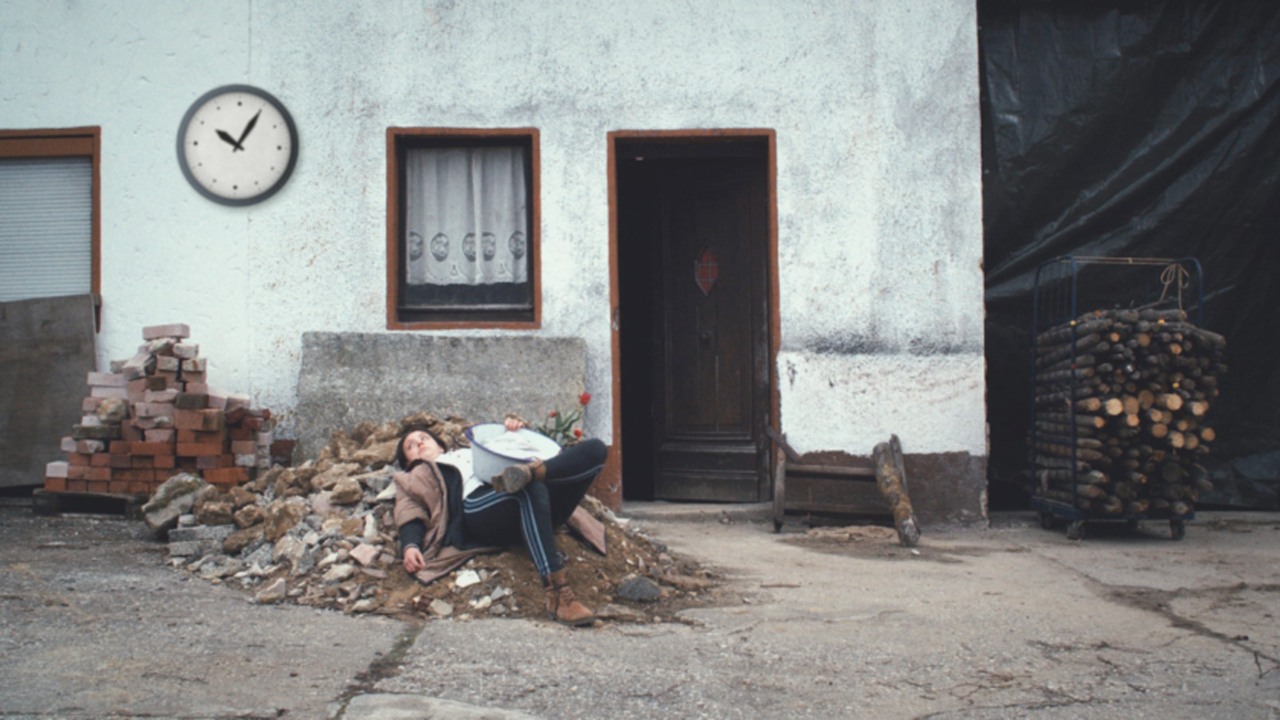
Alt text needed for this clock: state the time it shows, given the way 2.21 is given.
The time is 10.05
